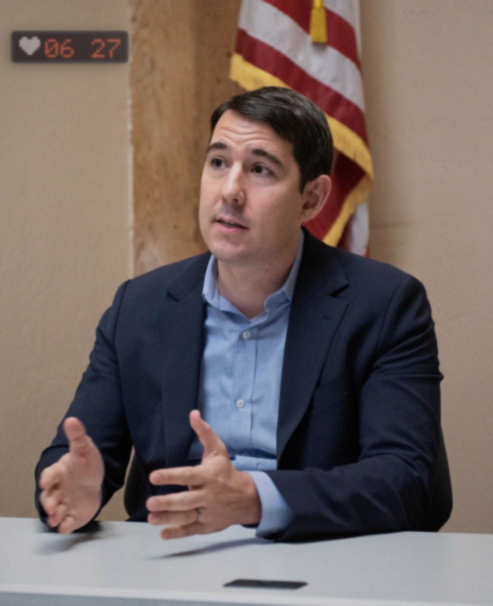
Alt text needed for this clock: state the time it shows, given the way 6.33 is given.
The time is 6.27
